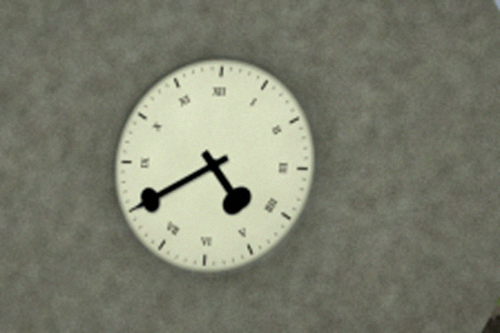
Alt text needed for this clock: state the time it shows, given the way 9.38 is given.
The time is 4.40
